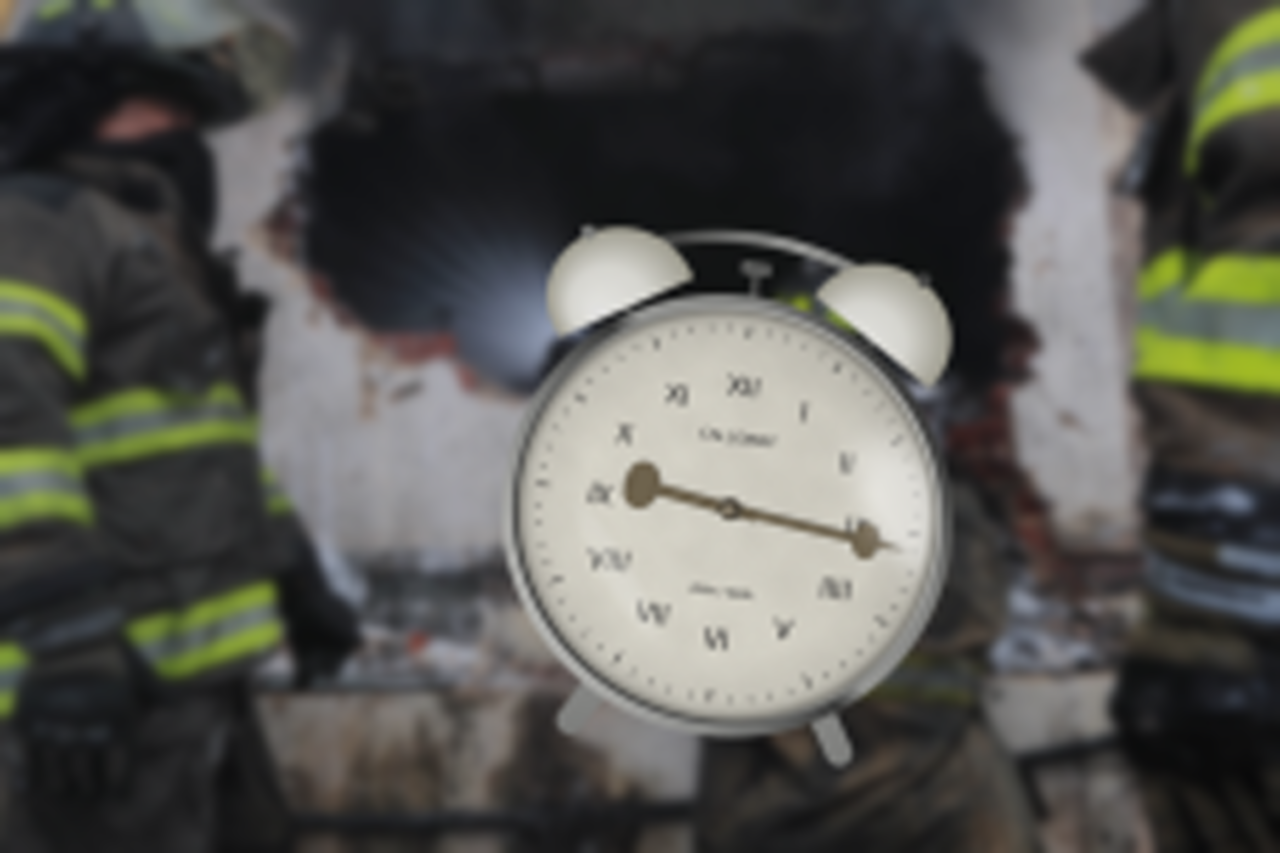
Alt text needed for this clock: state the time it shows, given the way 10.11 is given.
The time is 9.16
